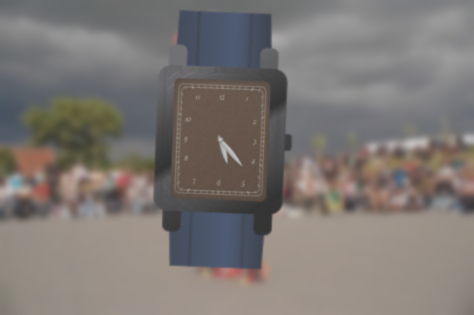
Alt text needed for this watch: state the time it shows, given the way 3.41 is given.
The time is 5.23
